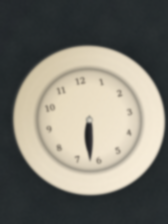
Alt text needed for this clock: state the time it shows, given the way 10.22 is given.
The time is 6.32
